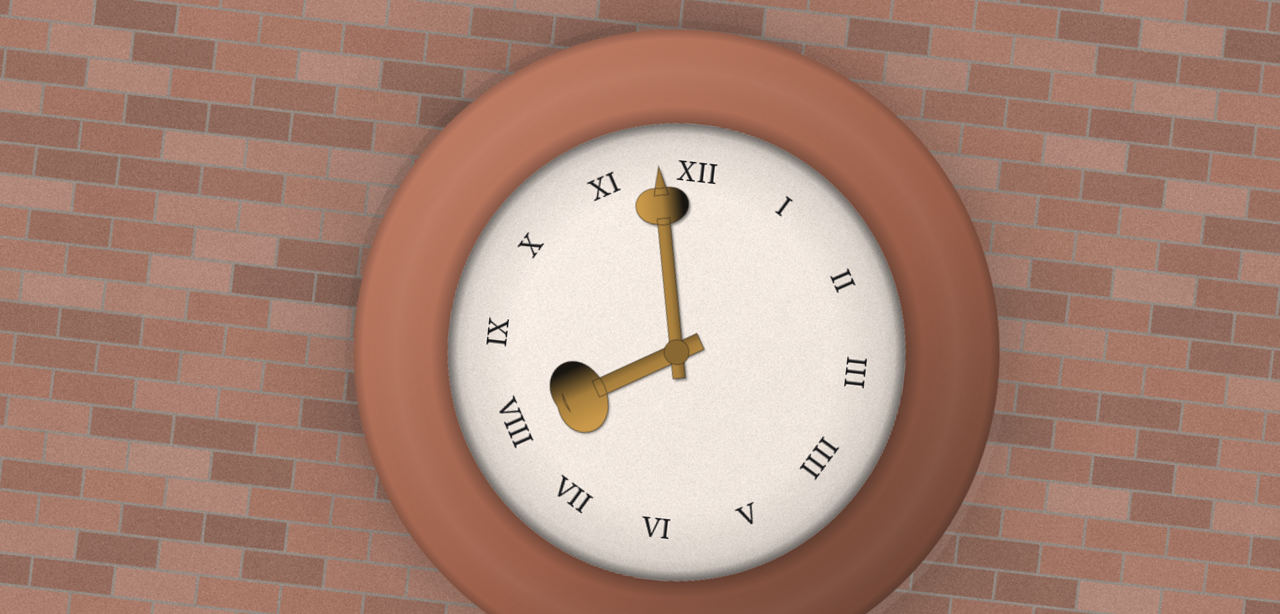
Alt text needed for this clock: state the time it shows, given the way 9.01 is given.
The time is 7.58
